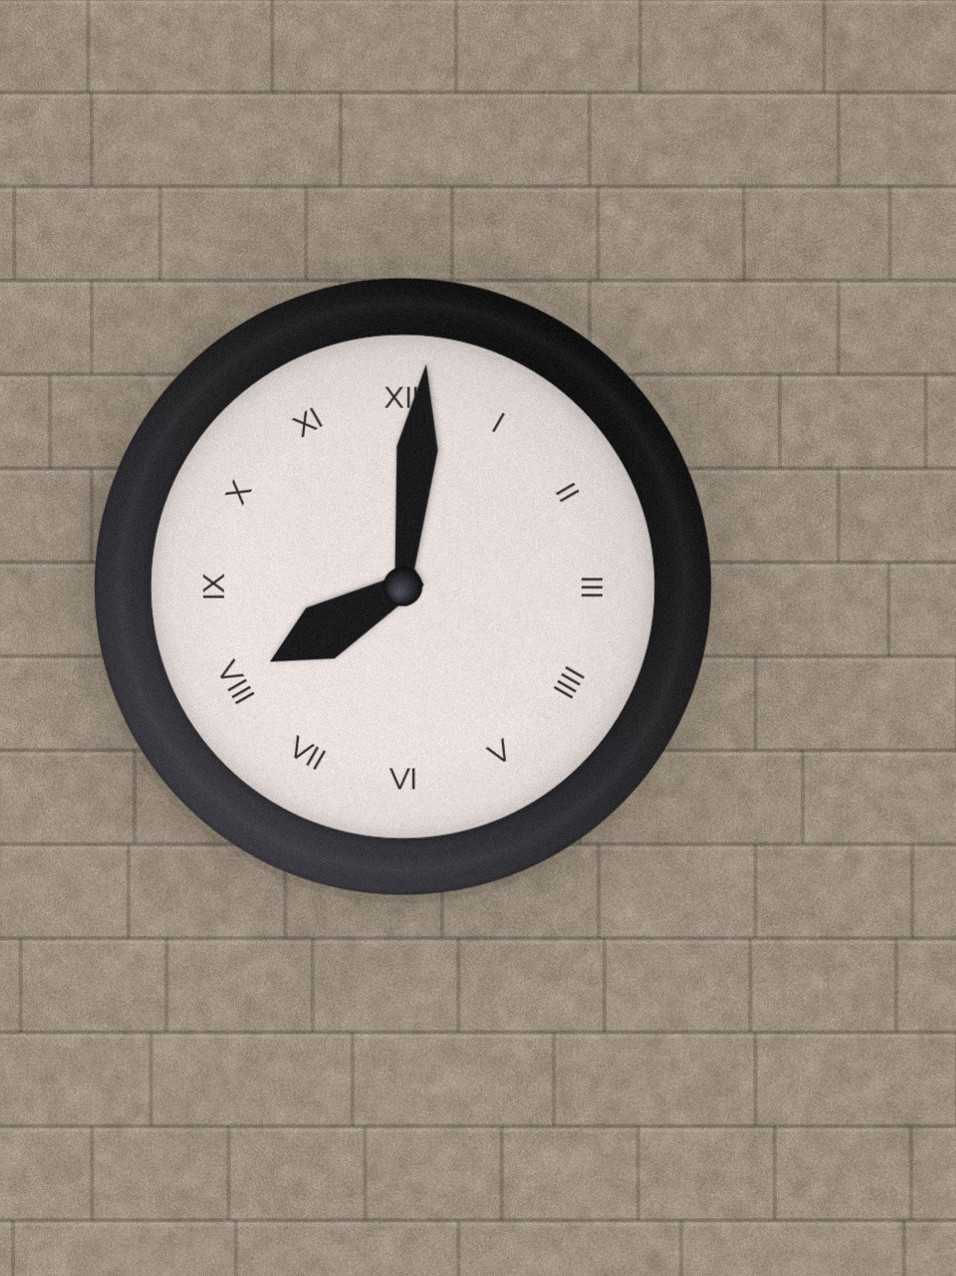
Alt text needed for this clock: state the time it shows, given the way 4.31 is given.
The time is 8.01
